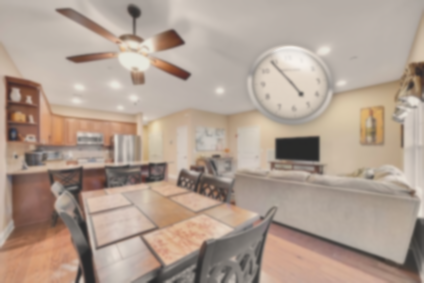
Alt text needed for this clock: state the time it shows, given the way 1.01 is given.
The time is 4.54
